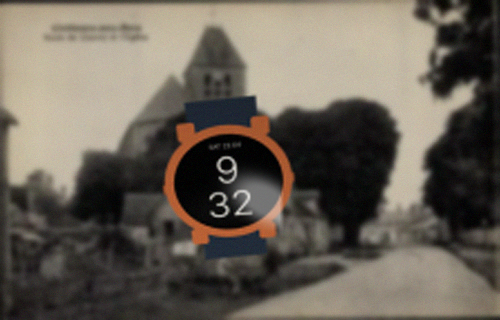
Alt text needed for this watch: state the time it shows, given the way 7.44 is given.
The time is 9.32
